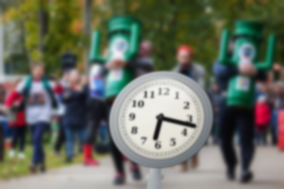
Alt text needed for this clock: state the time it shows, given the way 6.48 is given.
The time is 6.17
